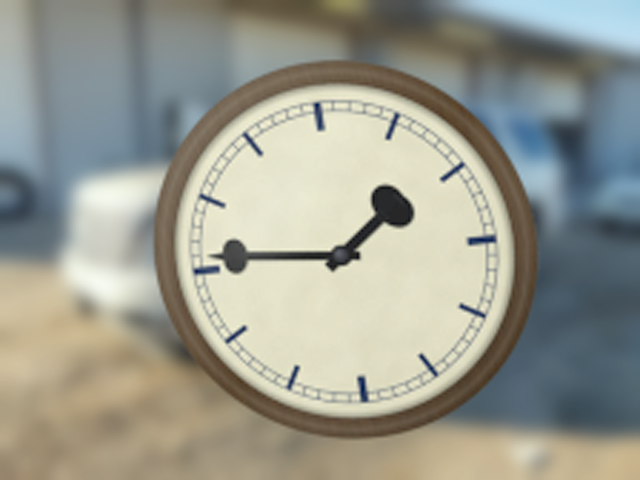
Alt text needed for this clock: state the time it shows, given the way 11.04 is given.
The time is 1.46
